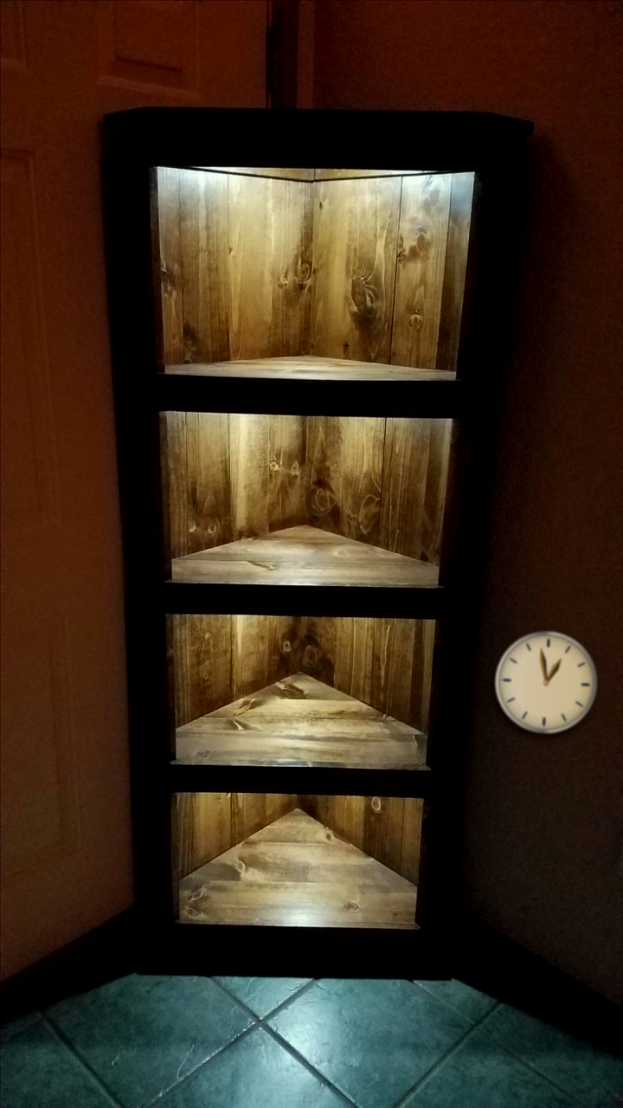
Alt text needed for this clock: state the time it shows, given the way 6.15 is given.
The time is 12.58
